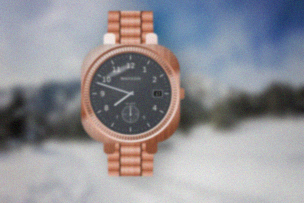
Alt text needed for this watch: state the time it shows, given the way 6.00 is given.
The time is 7.48
